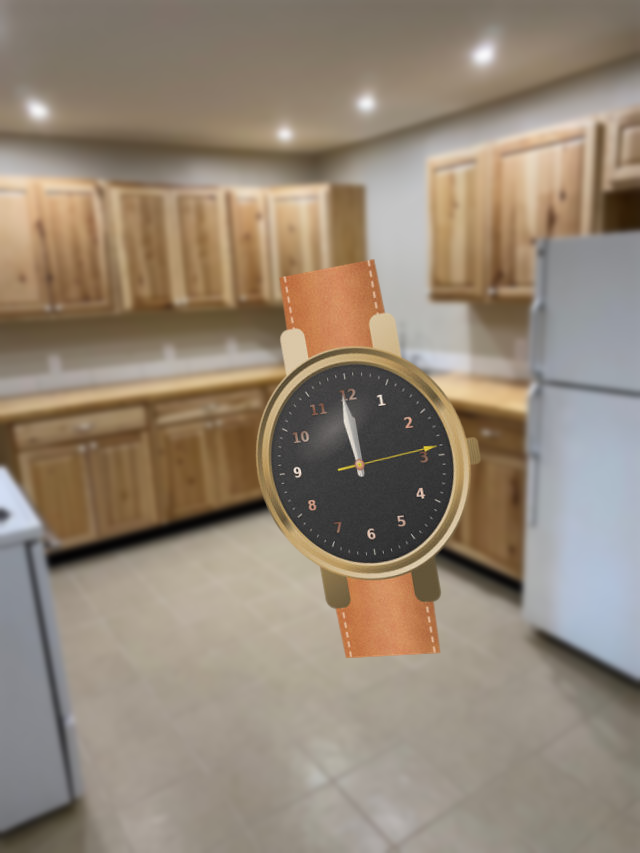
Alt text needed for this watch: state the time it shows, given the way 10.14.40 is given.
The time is 11.59.14
